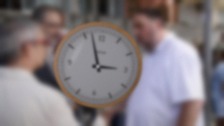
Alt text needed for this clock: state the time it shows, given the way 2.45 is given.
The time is 2.57
